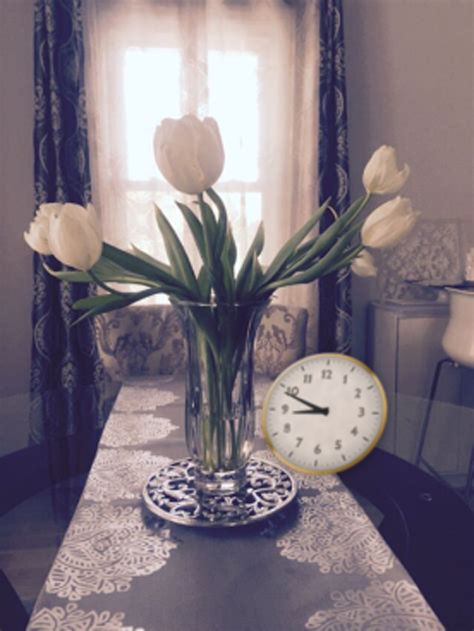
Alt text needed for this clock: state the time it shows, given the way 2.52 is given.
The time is 8.49
